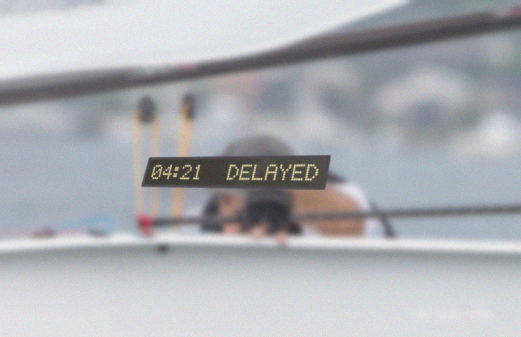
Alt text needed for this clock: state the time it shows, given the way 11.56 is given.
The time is 4.21
